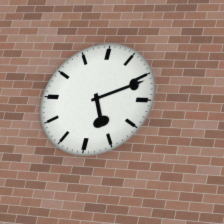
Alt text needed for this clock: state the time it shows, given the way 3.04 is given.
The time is 5.11
